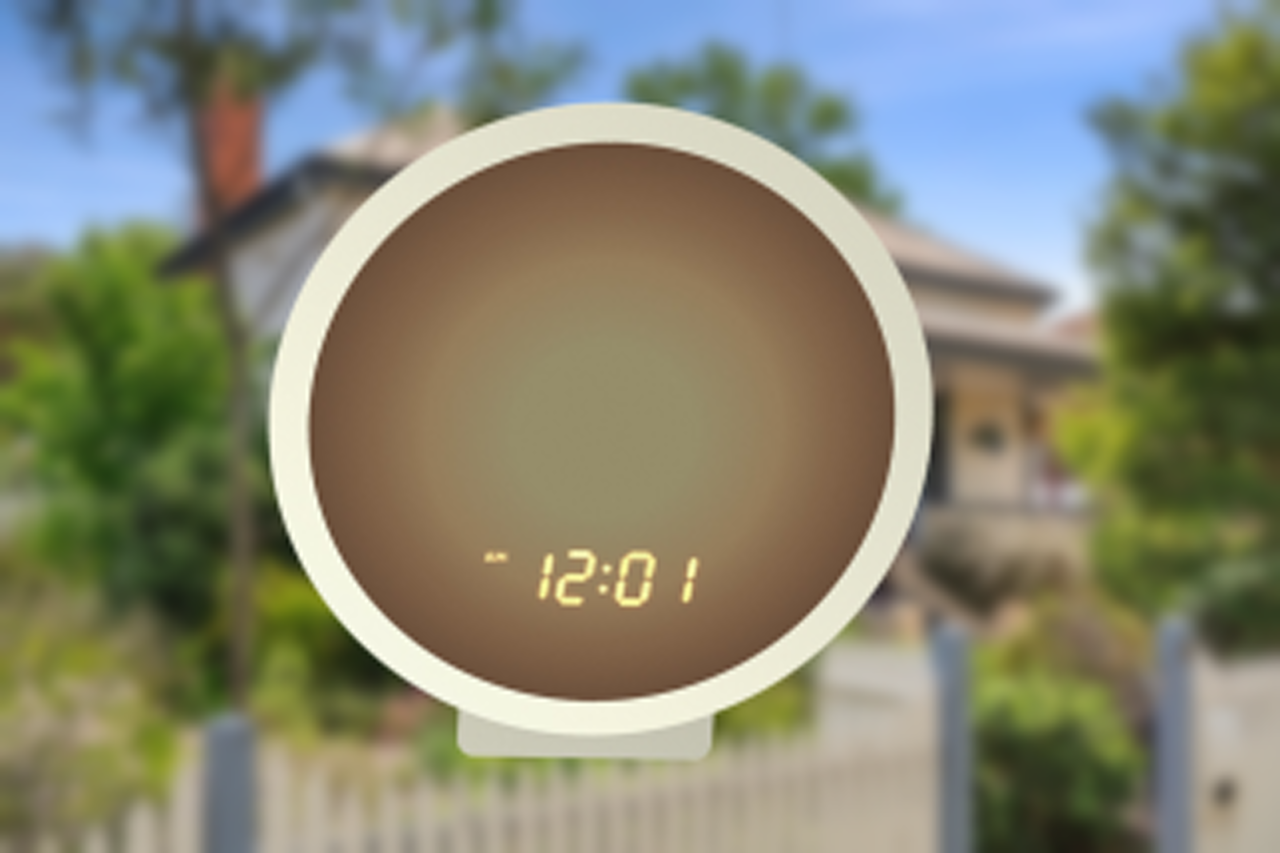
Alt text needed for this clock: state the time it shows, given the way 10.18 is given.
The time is 12.01
